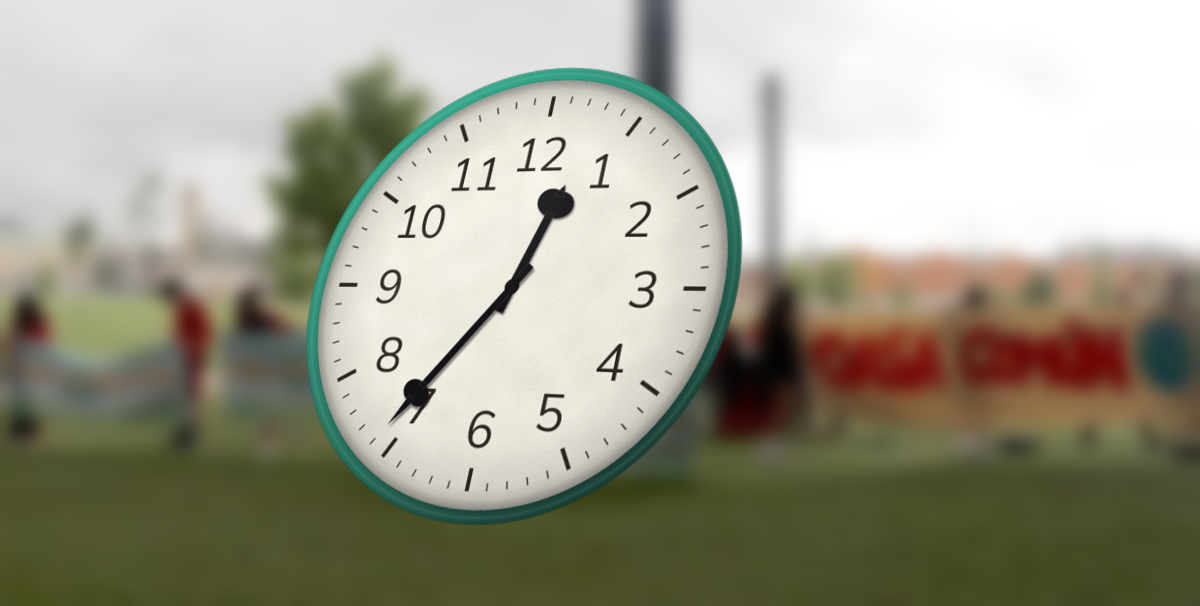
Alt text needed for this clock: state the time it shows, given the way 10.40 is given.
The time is 12.36
